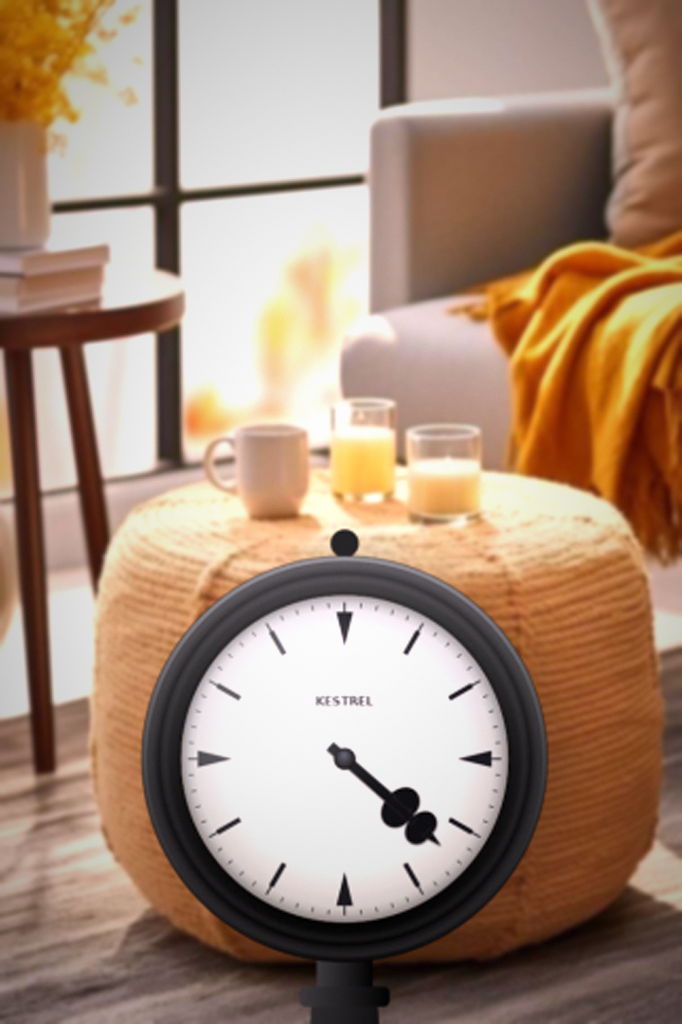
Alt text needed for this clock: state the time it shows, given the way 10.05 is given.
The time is 4.22
